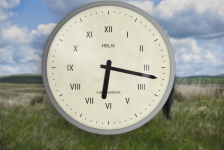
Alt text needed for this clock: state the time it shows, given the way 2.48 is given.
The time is 6.17
